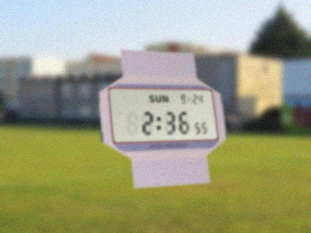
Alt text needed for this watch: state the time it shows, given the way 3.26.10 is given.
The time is 2.36.55
